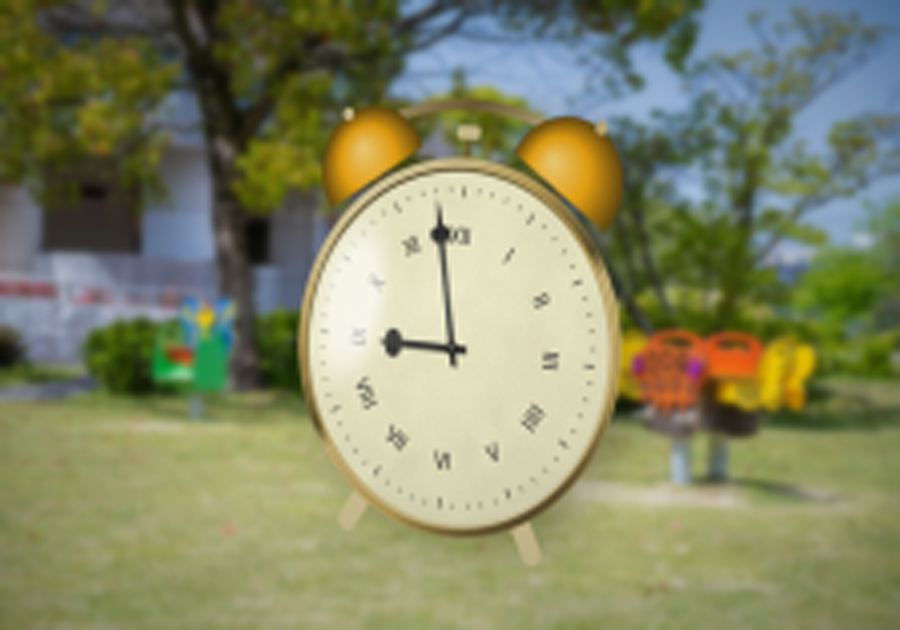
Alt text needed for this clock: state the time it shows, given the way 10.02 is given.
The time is 8.58
